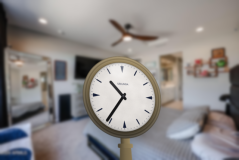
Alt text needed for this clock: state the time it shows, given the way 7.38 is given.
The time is 10.36
